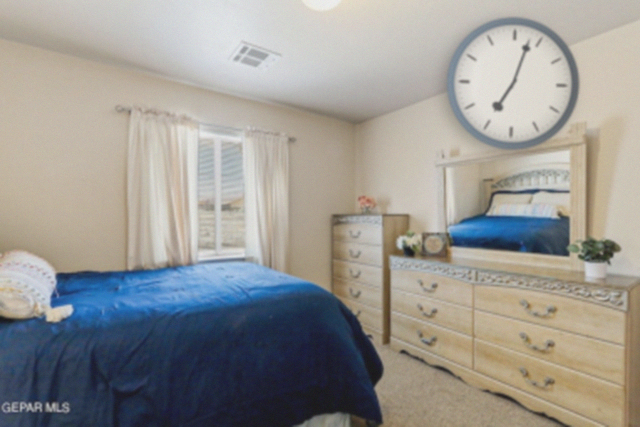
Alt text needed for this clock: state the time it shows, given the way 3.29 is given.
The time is 7.03
